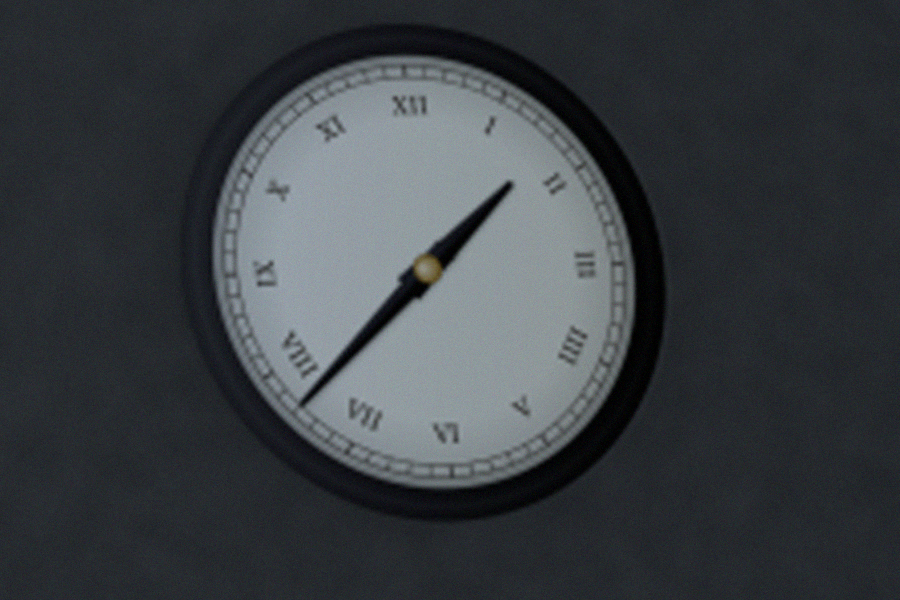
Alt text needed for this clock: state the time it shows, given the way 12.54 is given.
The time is 1.38
